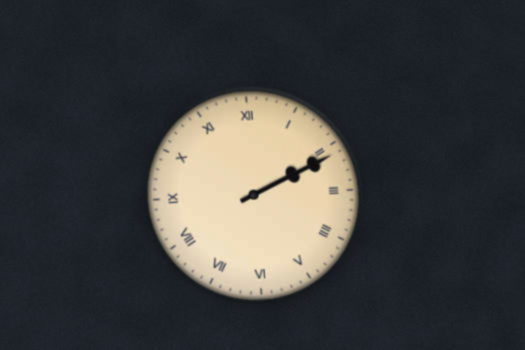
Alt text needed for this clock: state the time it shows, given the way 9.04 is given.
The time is 2.11
